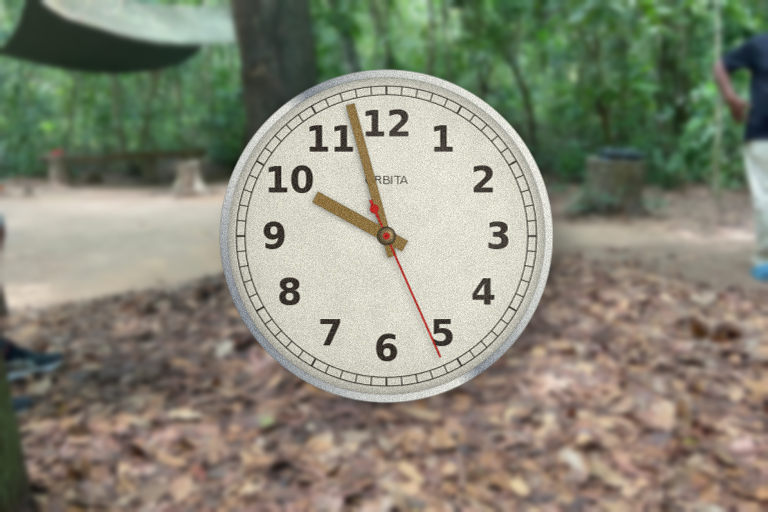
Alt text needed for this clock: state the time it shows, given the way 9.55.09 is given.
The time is 9.57.26
